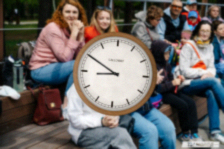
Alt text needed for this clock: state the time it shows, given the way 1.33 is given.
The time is 8.50
